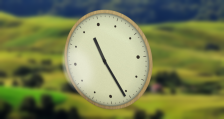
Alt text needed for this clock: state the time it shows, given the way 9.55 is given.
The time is 11.26
